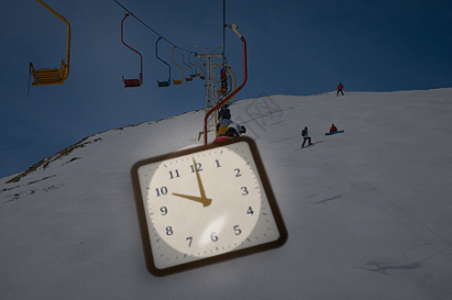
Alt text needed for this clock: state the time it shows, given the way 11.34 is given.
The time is 10.00
